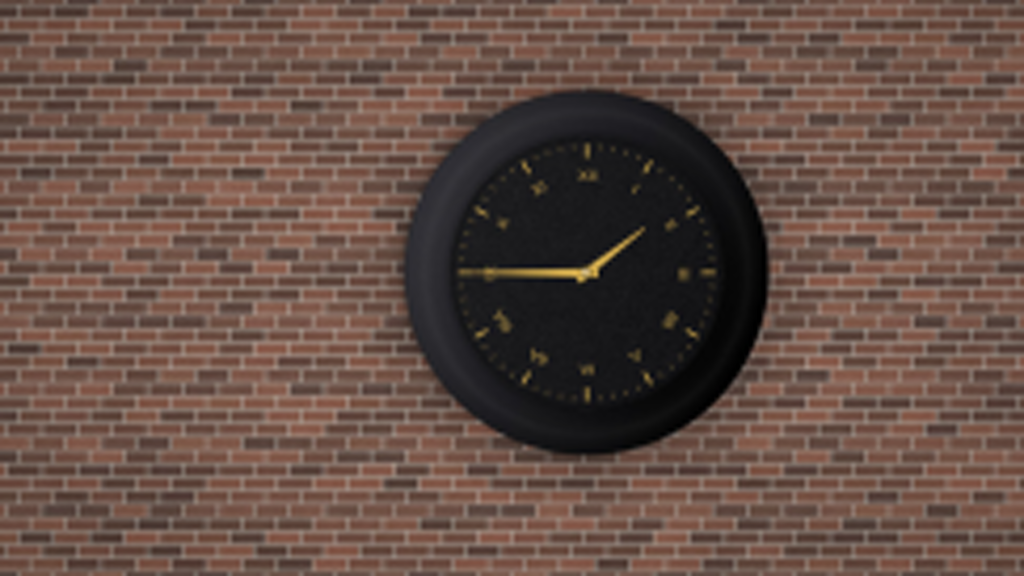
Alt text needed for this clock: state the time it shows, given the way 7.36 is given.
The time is 1.45
